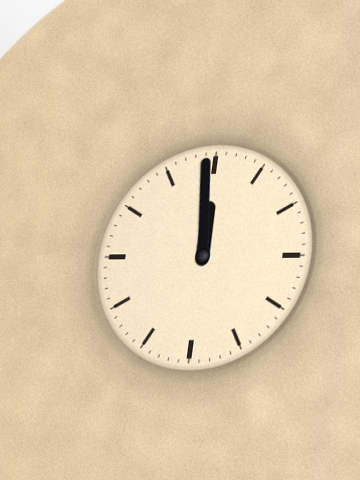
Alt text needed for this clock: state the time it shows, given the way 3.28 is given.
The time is 11.59
